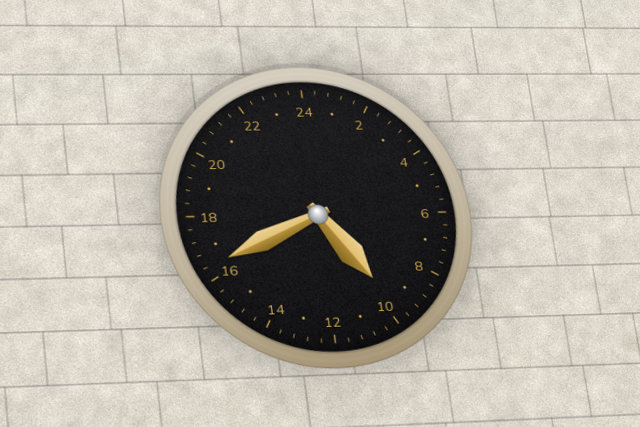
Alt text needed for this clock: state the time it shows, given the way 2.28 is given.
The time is 9.41
